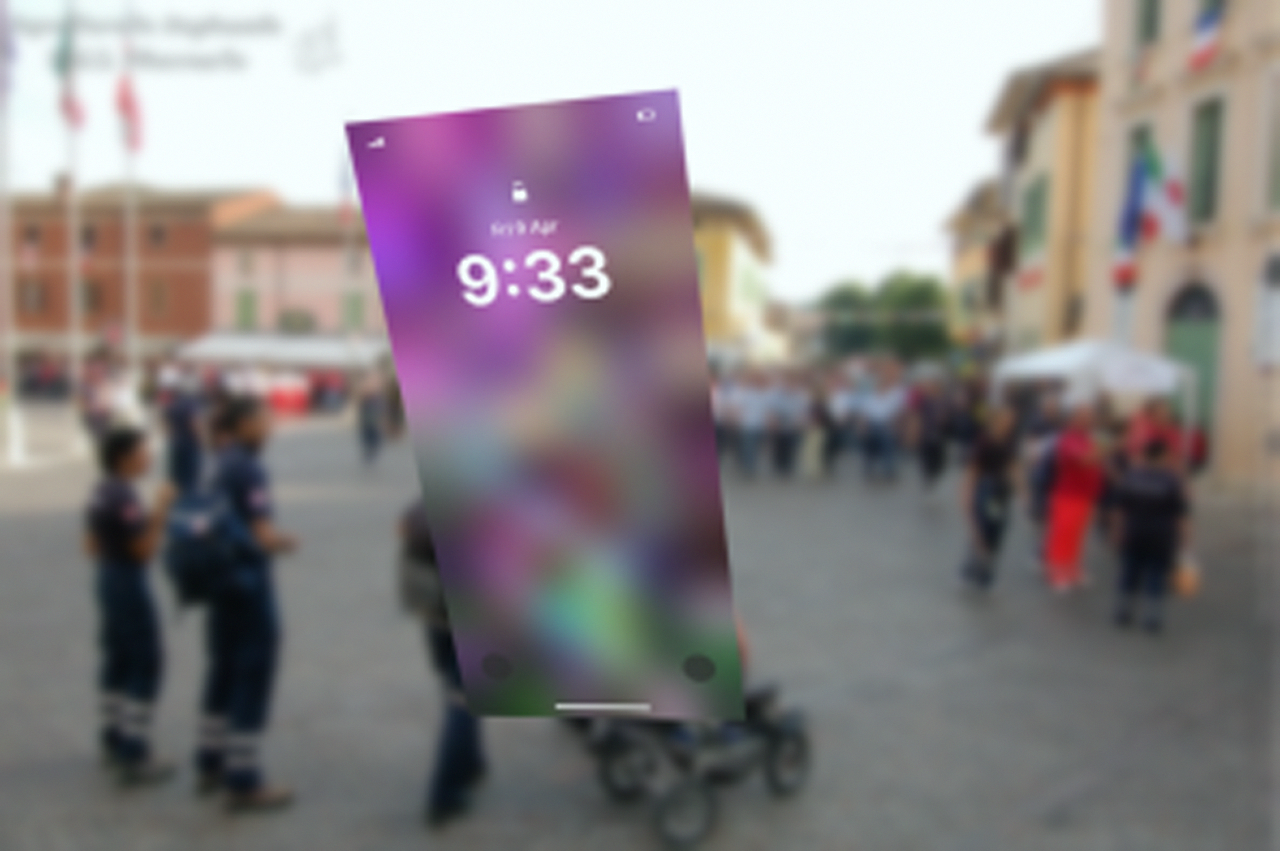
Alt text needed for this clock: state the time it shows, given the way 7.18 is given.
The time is 9.33
